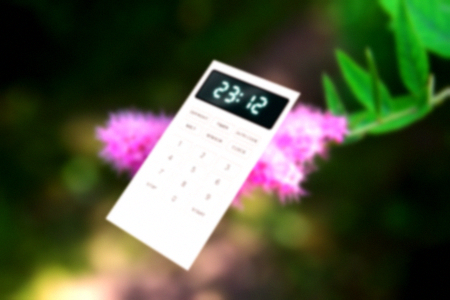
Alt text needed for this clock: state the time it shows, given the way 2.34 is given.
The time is 23.12
